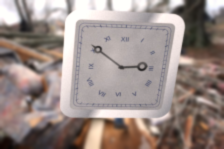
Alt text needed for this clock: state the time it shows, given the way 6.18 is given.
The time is 2.51
